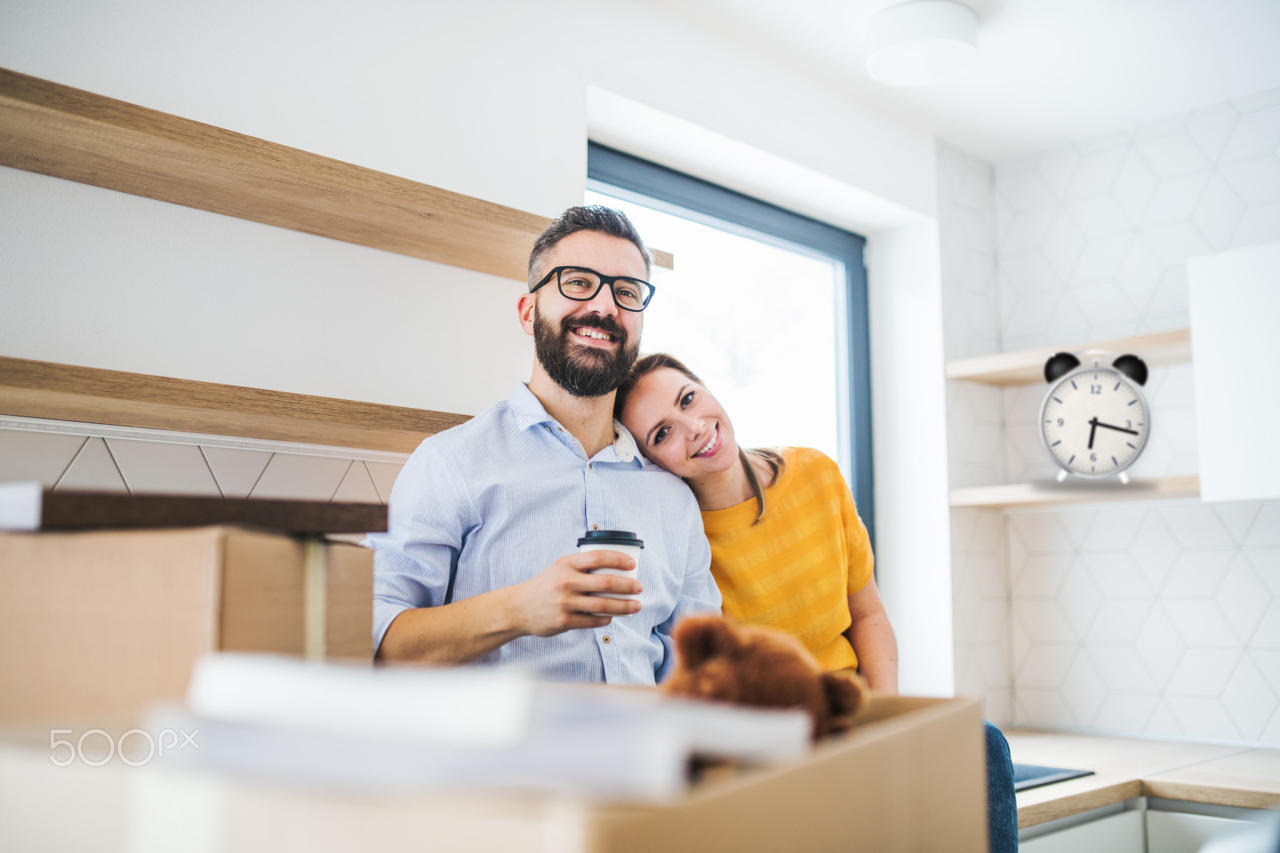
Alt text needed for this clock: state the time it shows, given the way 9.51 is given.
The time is 6.17
